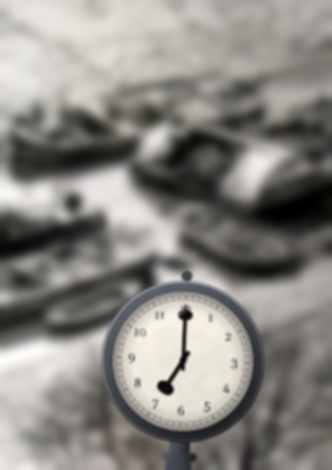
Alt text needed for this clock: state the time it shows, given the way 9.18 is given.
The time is 7.00
